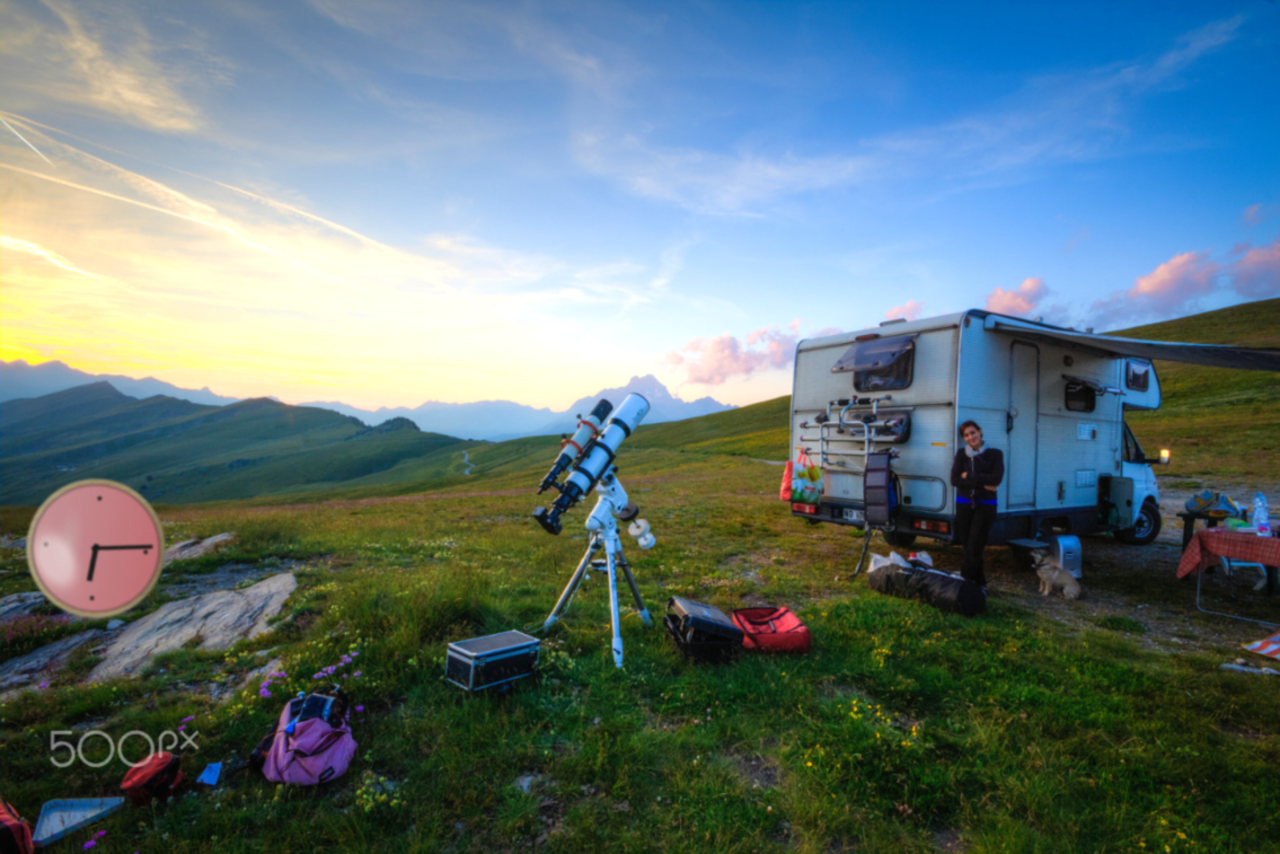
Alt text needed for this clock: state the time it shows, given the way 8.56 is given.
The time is 6.14
